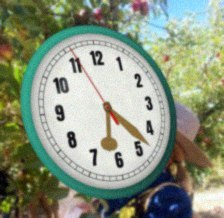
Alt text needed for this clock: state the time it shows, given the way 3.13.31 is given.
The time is 6.22.56
